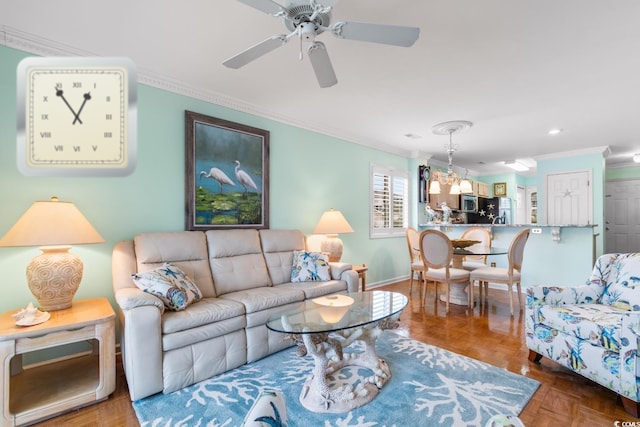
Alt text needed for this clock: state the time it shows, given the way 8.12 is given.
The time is 12.54
